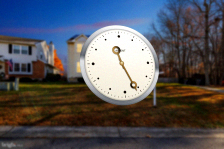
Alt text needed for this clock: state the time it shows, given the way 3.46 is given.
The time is 11.26
